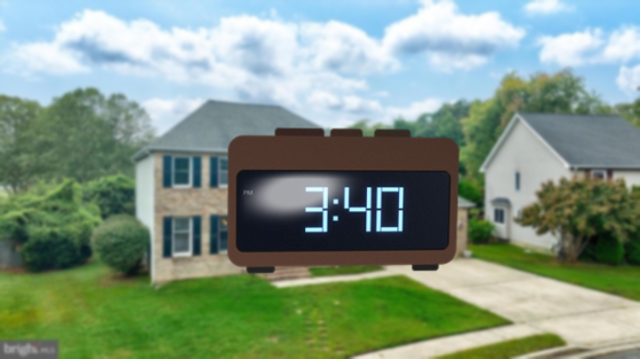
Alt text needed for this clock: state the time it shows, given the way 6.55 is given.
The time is 3.40
